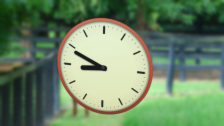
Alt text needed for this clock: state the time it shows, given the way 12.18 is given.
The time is 8.49
